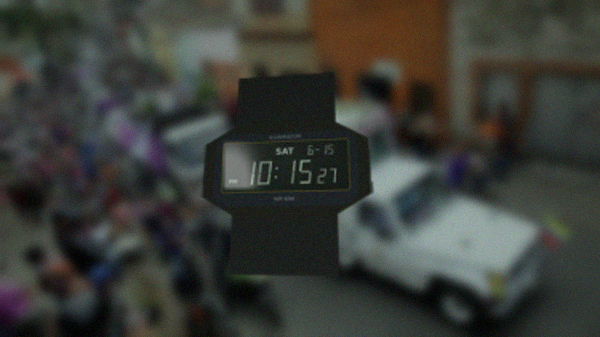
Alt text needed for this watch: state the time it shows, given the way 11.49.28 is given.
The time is 10.15.27
